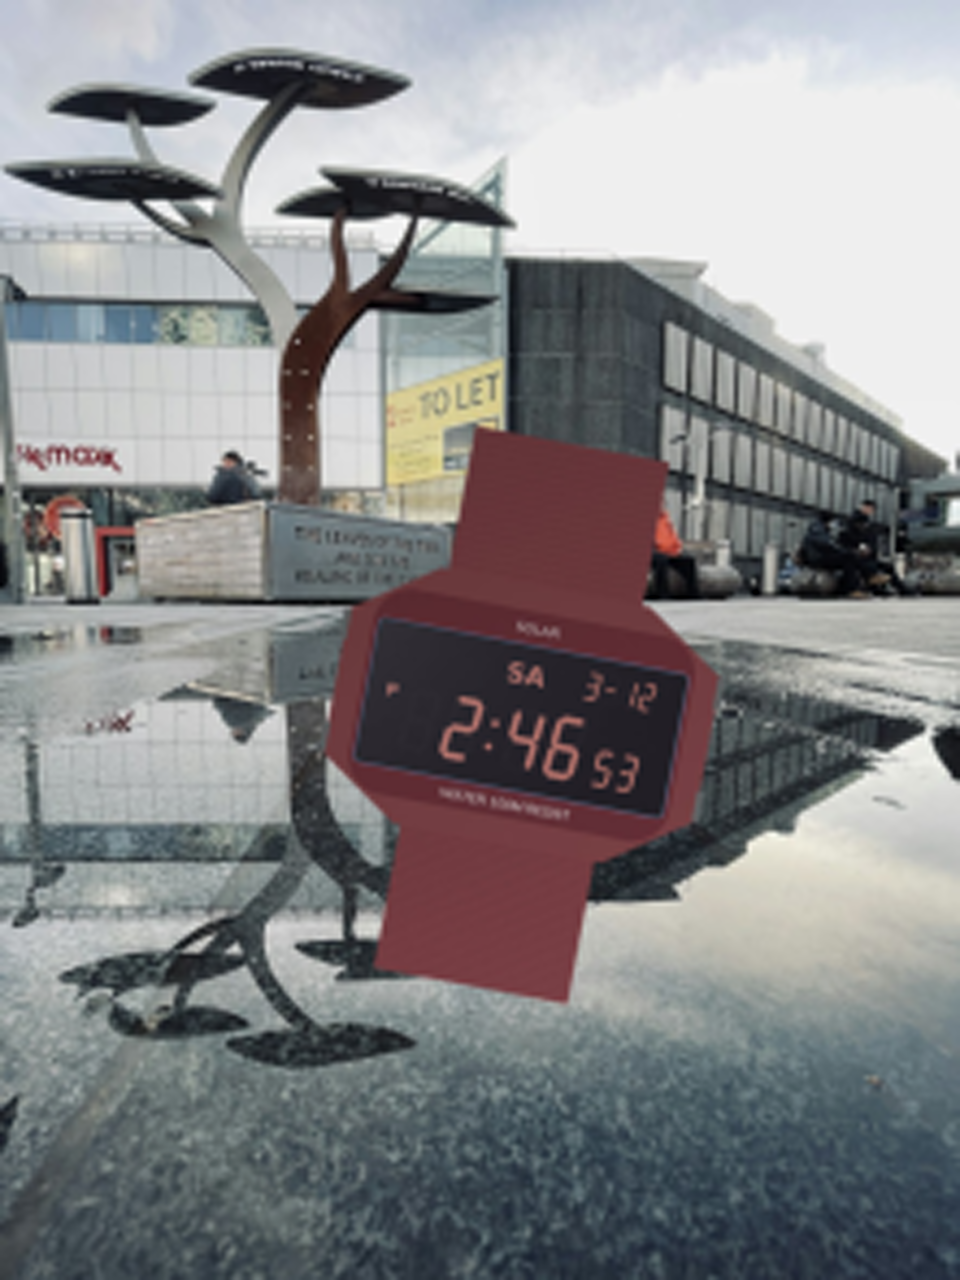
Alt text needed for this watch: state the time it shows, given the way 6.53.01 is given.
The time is 2.46.53
